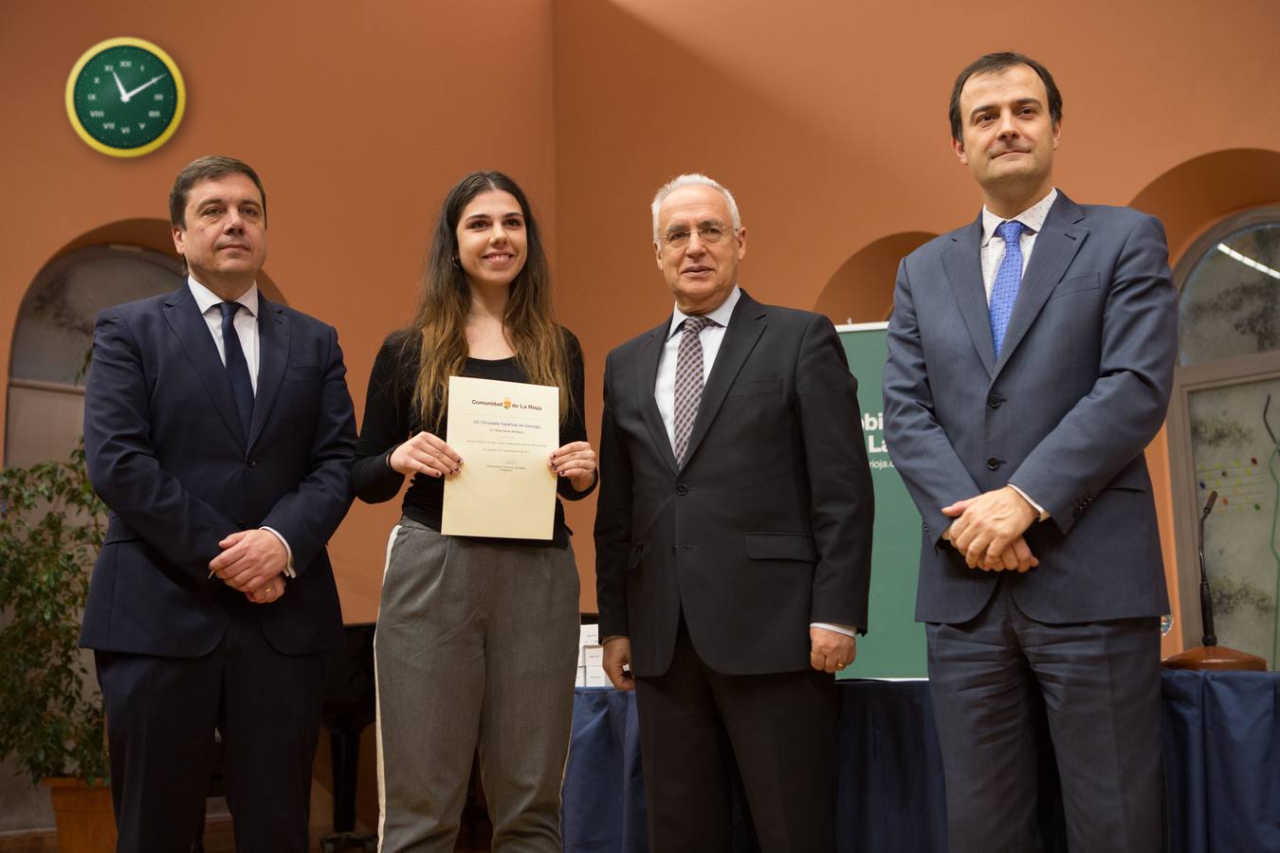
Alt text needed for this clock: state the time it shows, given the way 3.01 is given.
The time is 11.10
